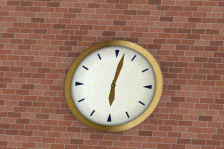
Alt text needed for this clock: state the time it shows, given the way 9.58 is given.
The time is 6.02
